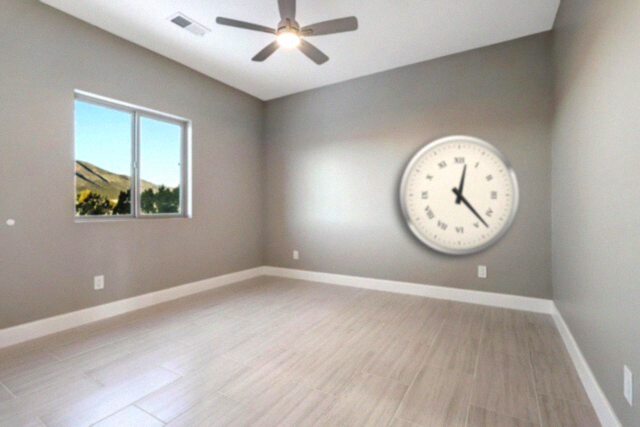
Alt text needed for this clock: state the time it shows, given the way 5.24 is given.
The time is 12.23
